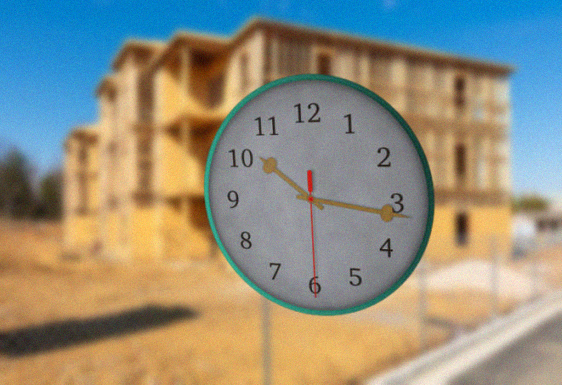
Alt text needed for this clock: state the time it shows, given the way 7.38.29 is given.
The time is 10.16.30
